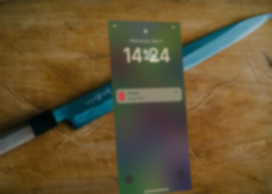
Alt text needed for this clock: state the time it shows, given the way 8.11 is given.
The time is 14.24
